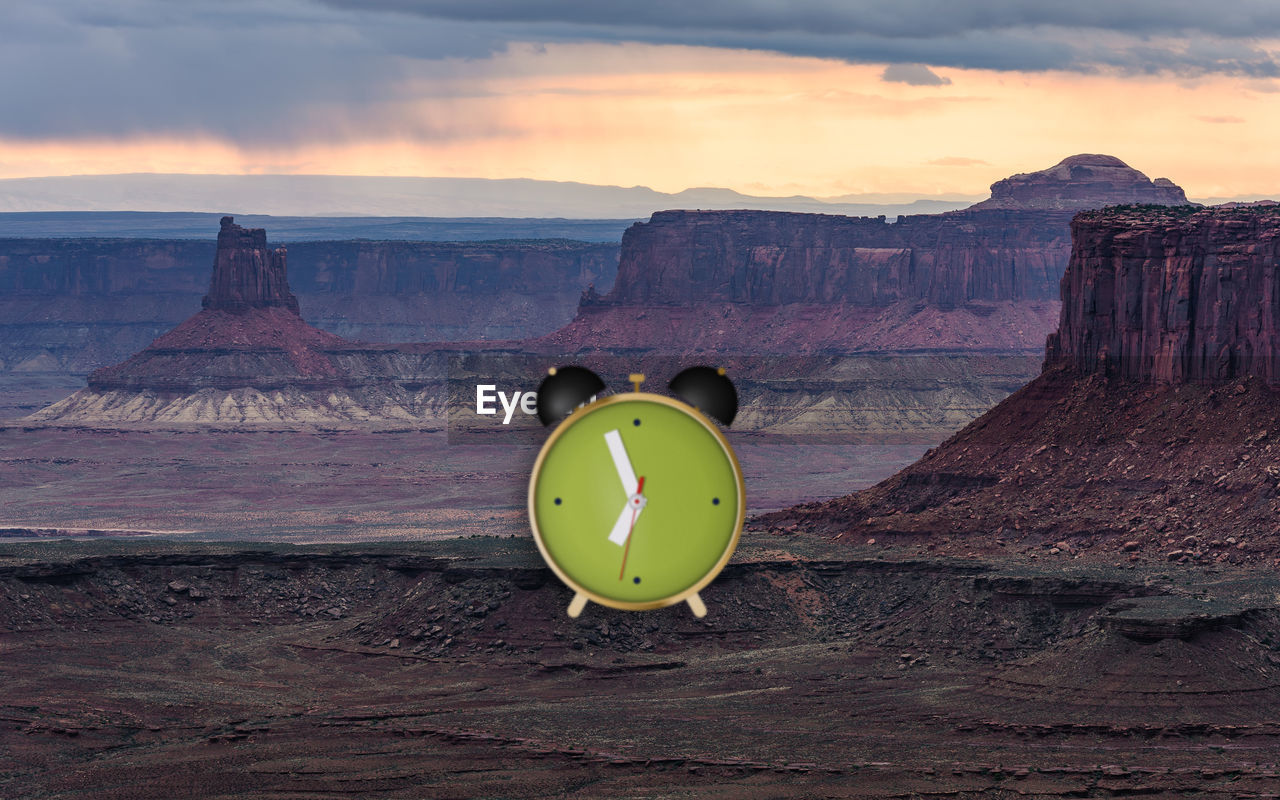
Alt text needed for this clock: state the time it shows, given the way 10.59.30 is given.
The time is 6.56.32
